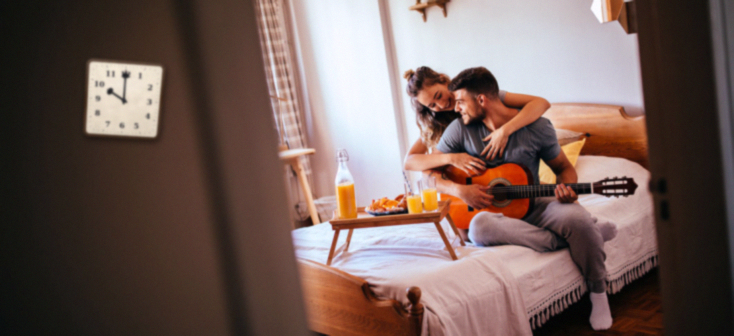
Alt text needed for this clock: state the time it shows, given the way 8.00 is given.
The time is 10.00
